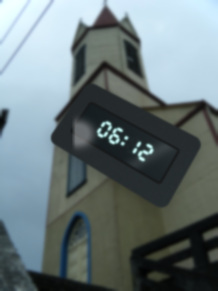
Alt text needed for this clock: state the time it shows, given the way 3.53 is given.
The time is 6.12
